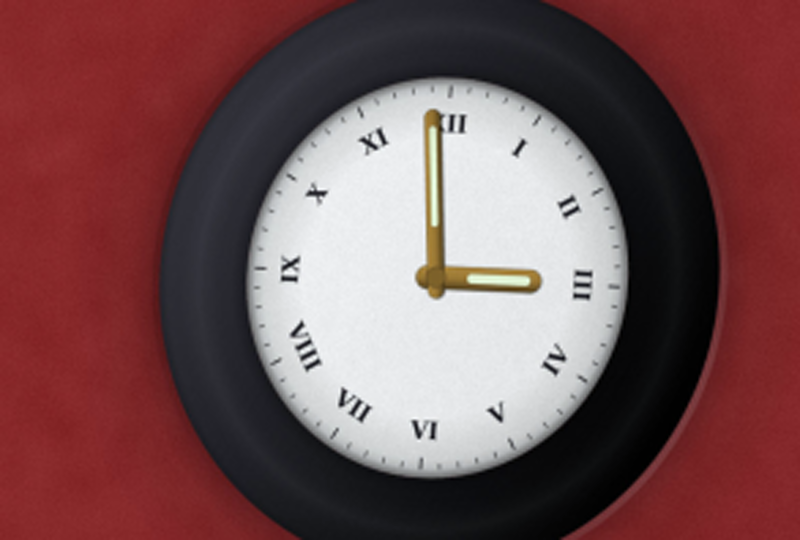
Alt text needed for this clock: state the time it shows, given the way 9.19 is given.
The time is 2.59
